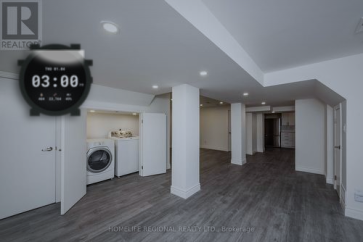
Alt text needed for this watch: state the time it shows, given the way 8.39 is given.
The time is 3.00
